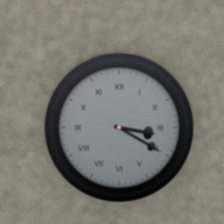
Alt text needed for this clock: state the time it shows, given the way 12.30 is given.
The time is 3.20
